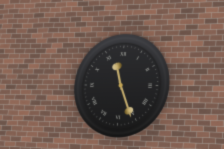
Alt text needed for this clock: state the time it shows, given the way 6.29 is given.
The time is 11.26
